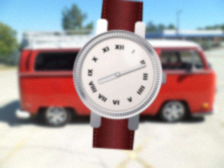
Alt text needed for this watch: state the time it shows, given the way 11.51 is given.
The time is 8.11
